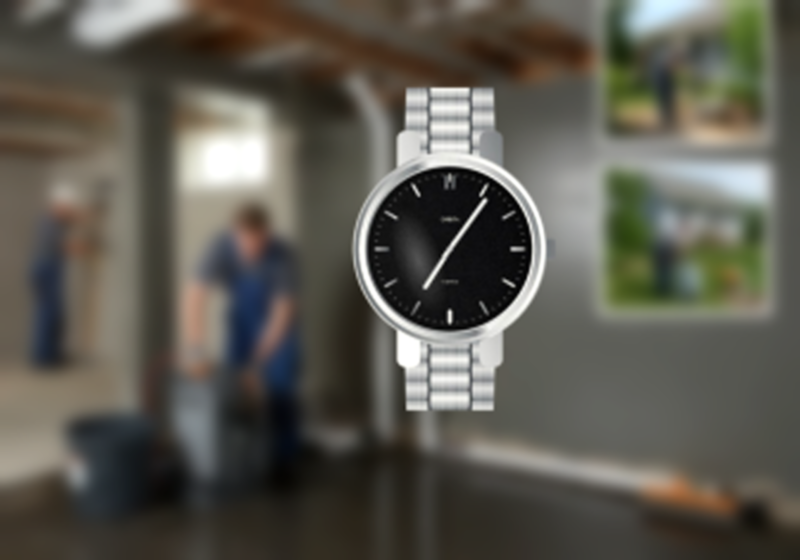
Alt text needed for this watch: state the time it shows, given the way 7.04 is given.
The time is 7.06
